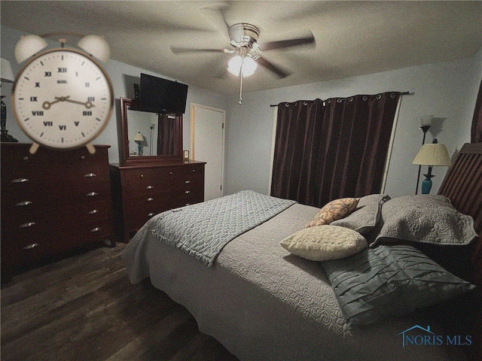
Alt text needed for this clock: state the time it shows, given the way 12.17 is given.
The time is 8.17
